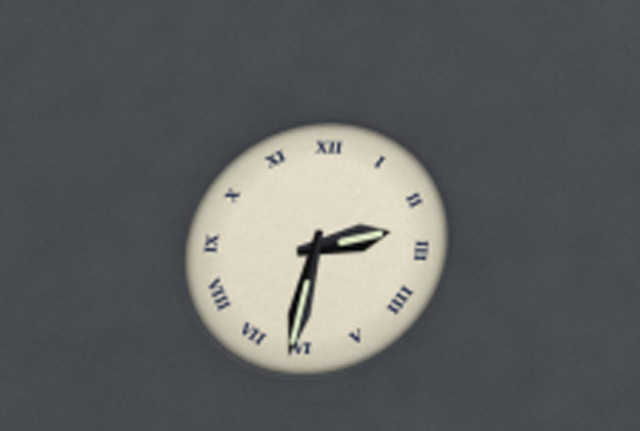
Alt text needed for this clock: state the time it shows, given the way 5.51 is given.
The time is 2.31
